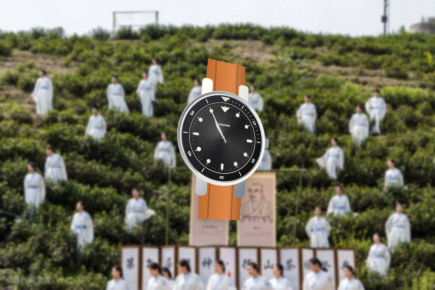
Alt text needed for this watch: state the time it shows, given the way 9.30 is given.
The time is 10.55
